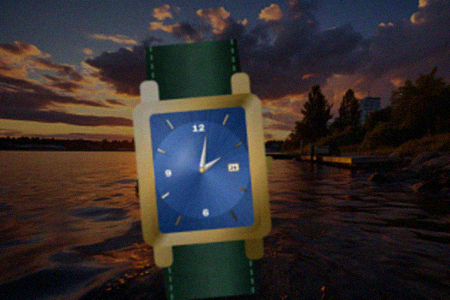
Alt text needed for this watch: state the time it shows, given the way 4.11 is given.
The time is 2.02
